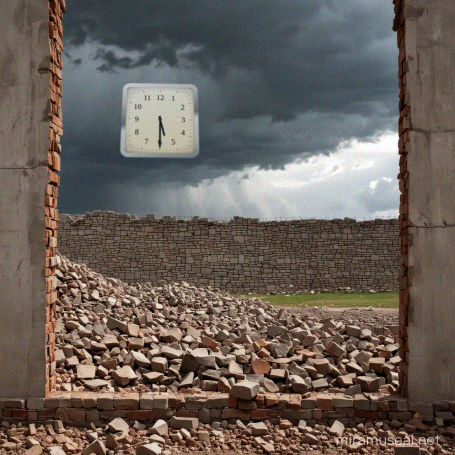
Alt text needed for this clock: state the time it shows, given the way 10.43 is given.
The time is 5.30
